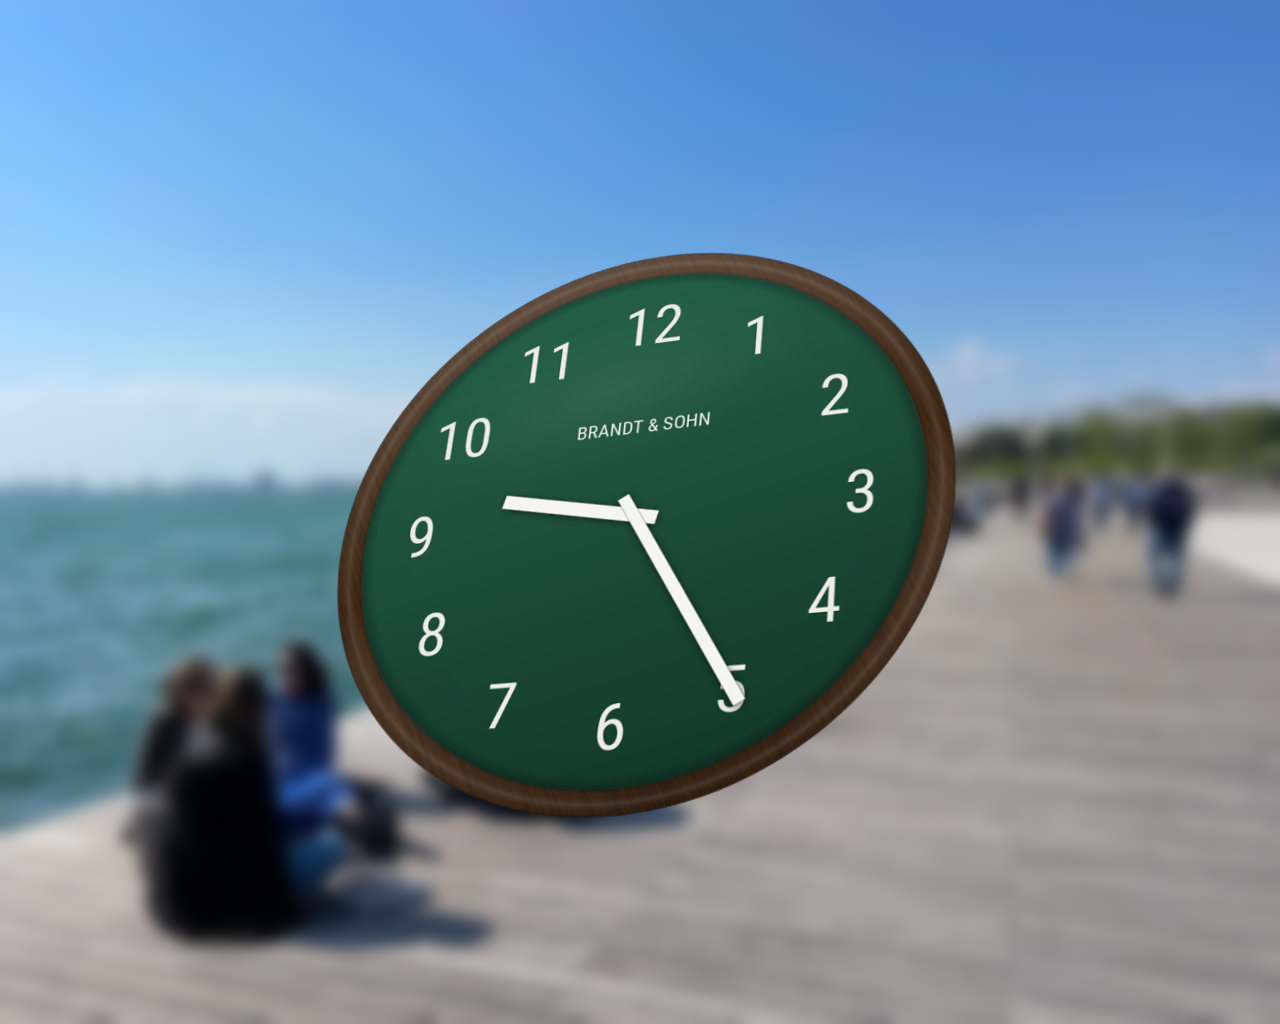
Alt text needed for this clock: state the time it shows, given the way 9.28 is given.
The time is 9.25
